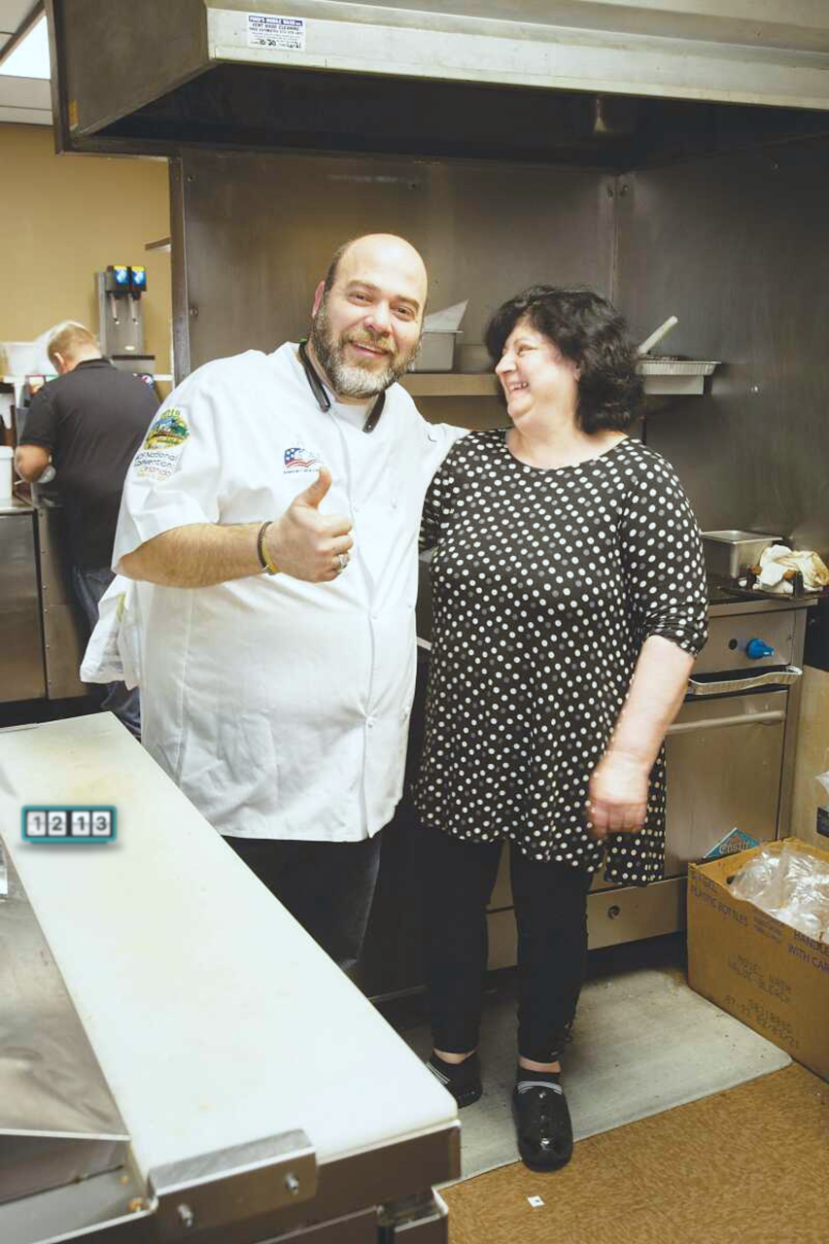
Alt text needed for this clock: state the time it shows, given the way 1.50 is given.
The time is 12.13
